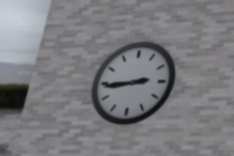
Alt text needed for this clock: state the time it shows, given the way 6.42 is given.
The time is 2.44
